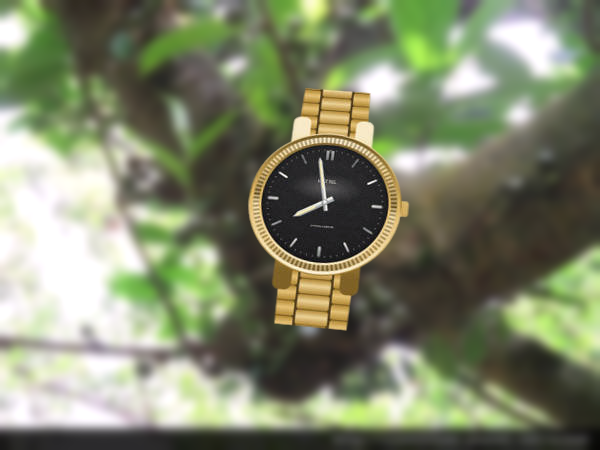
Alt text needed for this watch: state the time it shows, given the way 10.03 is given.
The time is 7.58
